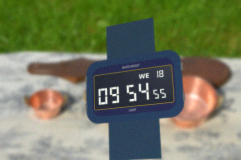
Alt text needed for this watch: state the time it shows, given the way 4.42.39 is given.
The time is 9.54.55
